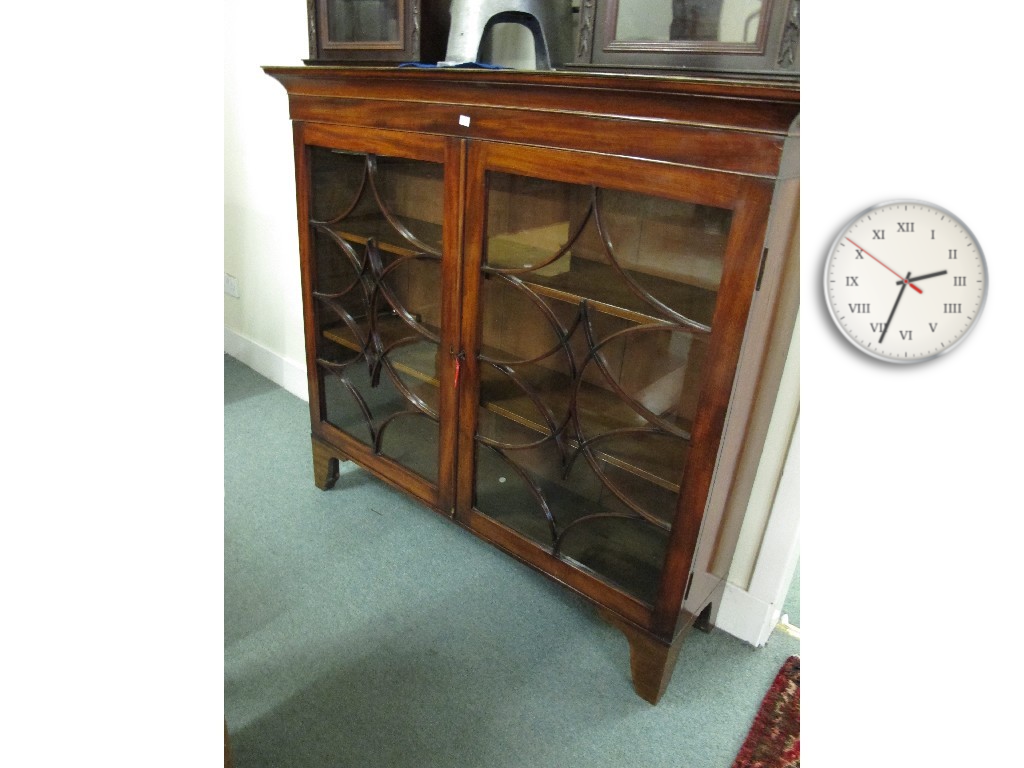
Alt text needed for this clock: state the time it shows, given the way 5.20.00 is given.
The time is 2.33.51
